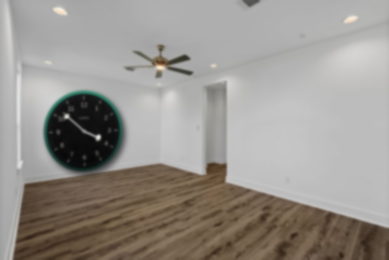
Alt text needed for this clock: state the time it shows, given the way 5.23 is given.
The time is 3.52
